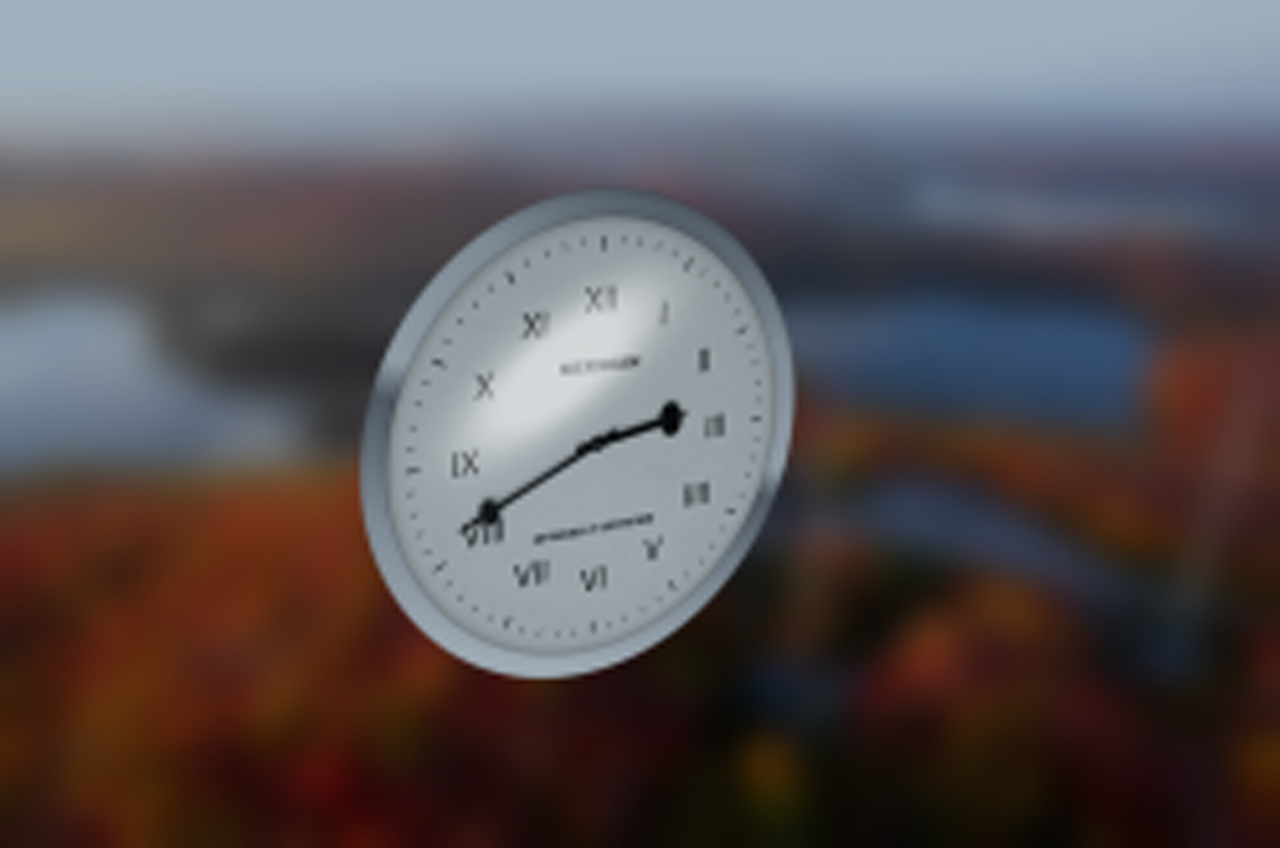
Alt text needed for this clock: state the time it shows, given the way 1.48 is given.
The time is 2.41
